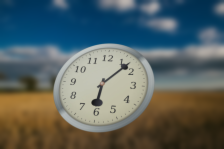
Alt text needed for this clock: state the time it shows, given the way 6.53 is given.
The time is 6.07
